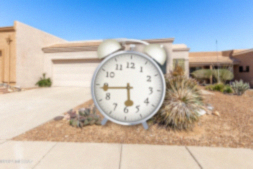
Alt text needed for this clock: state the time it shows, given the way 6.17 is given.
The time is 5.44
